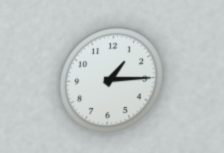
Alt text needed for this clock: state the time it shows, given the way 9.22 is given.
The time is 1.15
